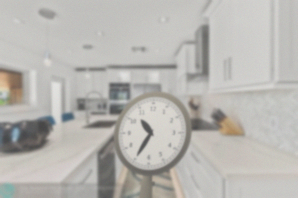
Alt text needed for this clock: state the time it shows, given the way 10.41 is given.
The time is 10.35
